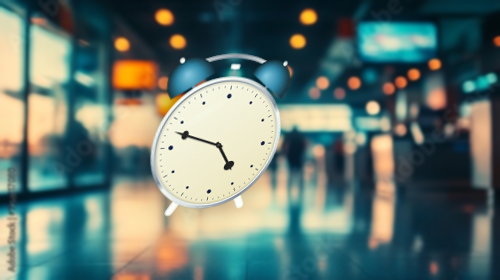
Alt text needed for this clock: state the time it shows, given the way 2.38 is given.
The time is 4.48
